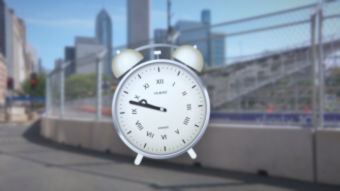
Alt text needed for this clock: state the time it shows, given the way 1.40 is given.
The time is 9.48
